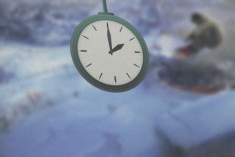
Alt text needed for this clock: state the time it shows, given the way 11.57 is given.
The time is 2.00
